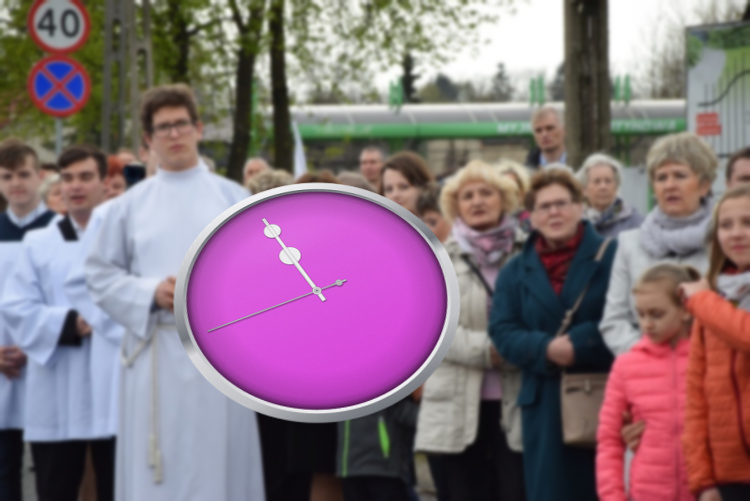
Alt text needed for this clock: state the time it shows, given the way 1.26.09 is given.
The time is 10.54.41
